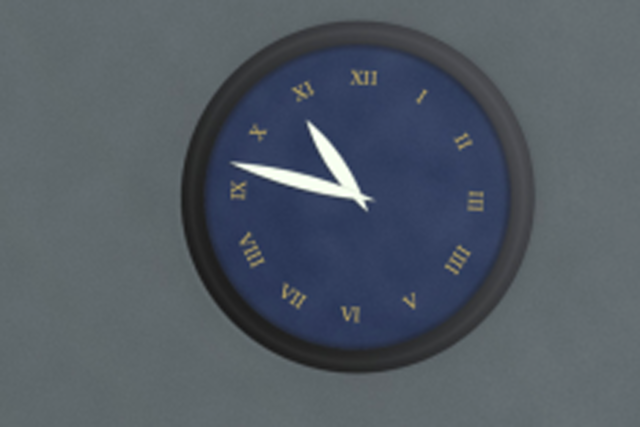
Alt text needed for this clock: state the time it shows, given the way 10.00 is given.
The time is 10.47
